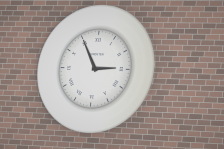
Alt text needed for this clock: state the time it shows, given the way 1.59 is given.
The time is 2.55
